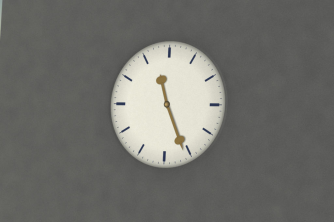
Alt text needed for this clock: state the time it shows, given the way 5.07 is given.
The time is 11.26
